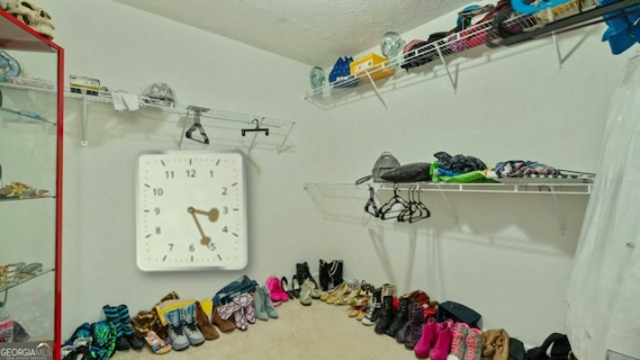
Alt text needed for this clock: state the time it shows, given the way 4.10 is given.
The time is 3.26
